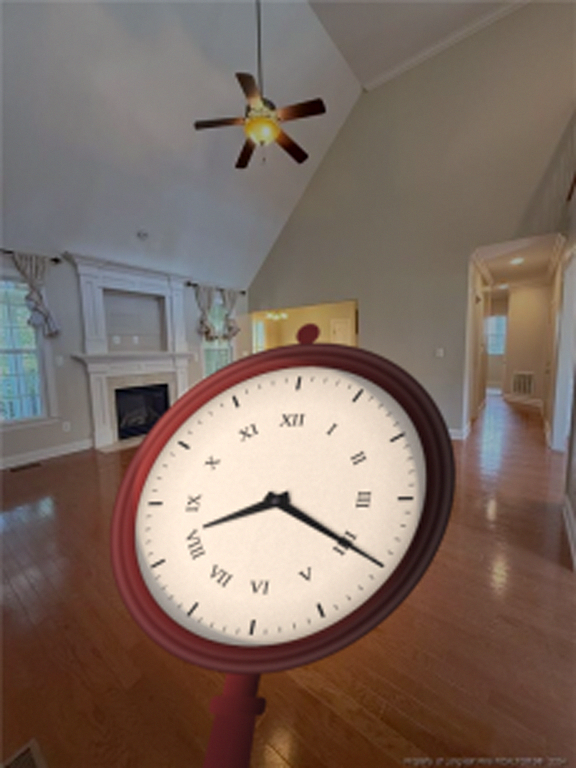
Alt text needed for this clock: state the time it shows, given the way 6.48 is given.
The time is 8.20
